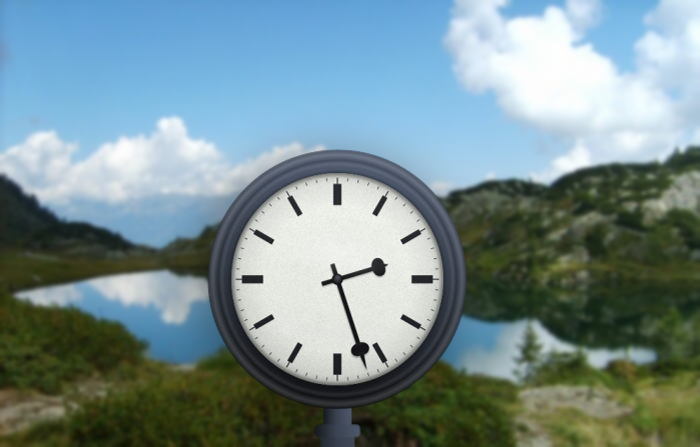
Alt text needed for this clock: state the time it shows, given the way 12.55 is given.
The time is 2.27
